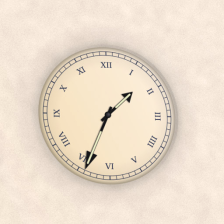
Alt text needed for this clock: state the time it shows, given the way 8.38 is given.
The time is 1.34
